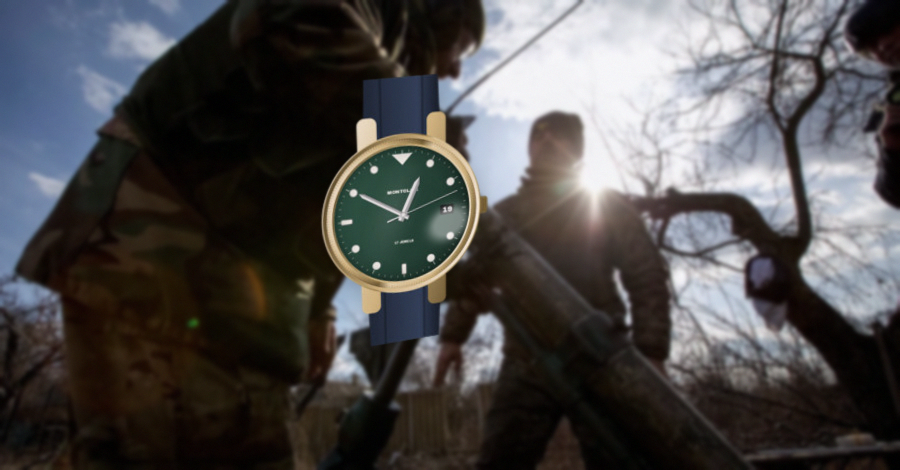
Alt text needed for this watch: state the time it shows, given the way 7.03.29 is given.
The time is 12.50.12
